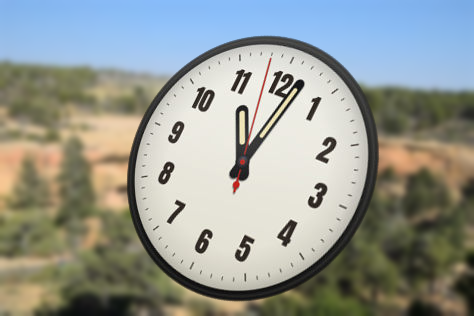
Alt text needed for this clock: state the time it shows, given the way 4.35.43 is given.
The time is 11.01.58
